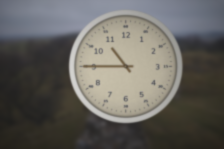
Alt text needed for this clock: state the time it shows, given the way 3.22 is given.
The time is 10.45
